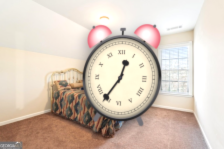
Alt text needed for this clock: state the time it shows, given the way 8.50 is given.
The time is 12.36
